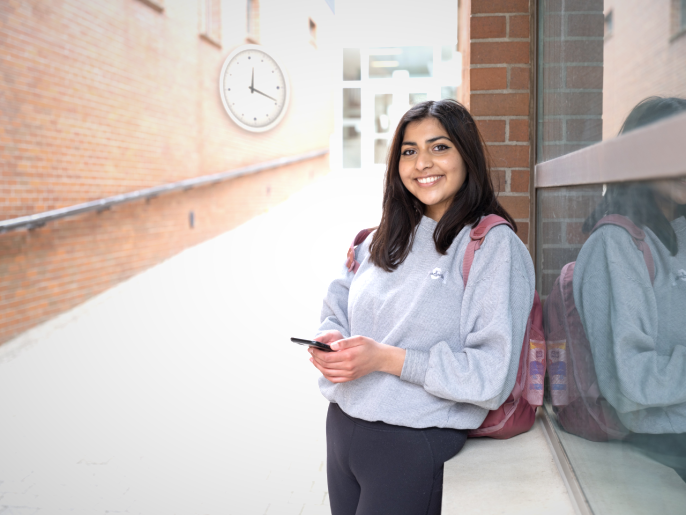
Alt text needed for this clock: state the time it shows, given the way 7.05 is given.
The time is 12.19
